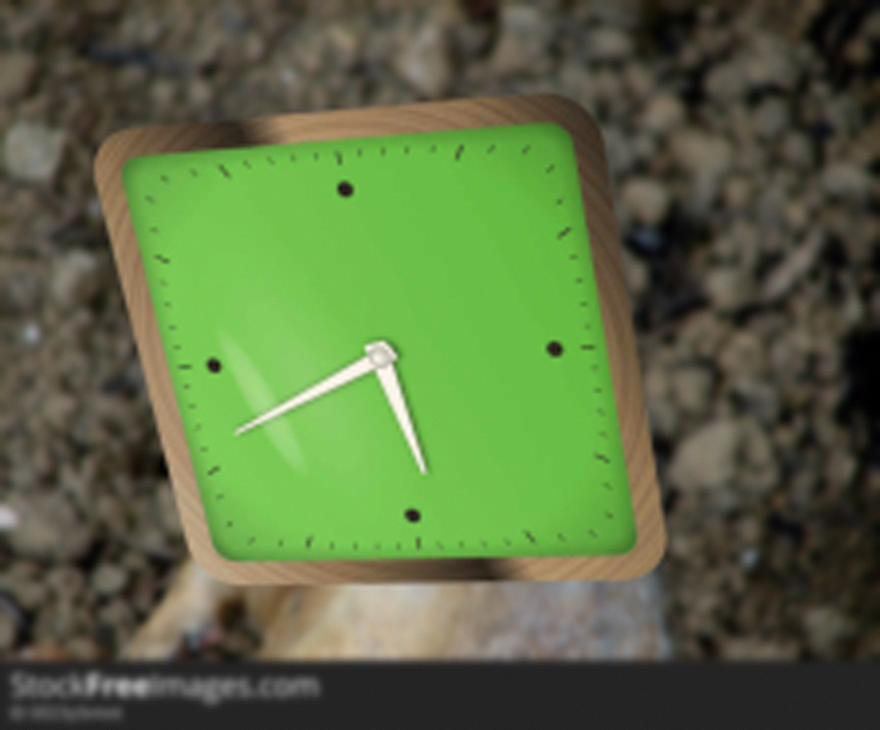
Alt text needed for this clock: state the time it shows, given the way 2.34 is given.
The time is 5.41
